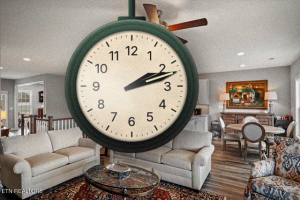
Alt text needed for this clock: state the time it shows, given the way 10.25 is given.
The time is 2.12
